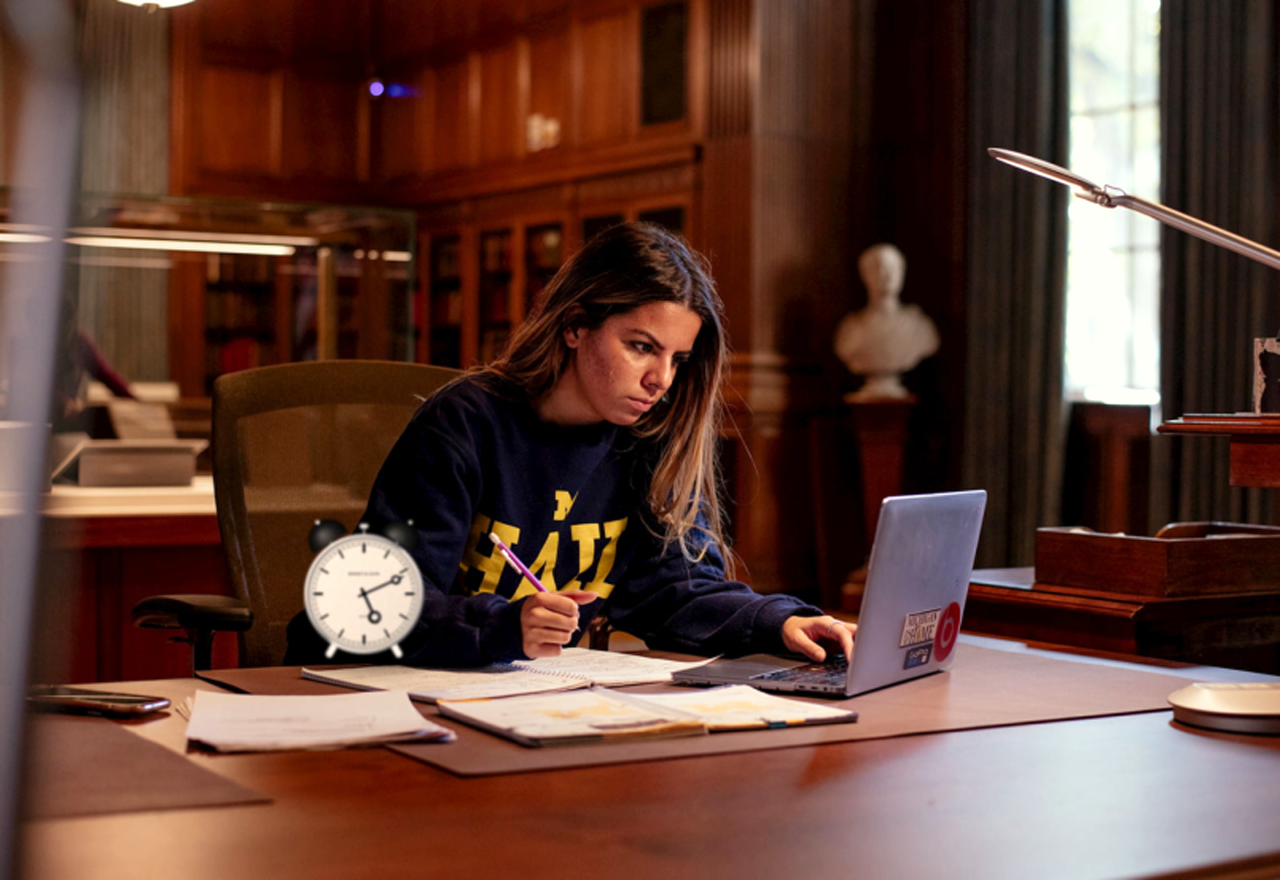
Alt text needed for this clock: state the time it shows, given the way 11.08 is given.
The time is 5.11
